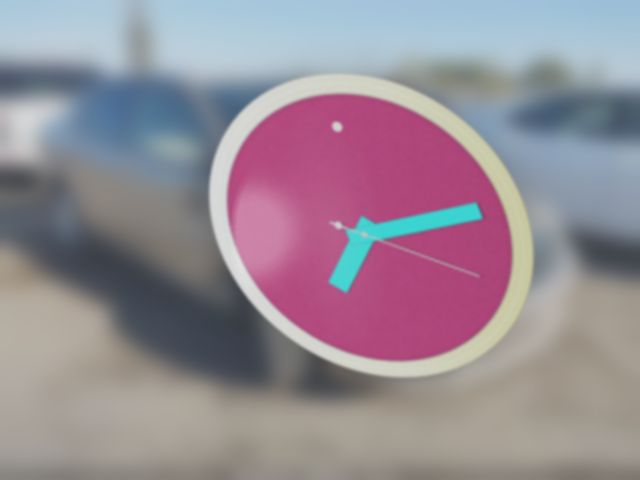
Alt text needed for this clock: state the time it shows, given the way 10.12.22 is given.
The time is 7.13.19
